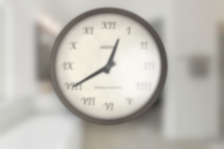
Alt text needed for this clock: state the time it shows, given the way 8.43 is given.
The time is 12.40
